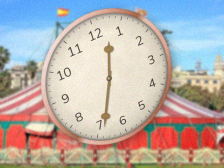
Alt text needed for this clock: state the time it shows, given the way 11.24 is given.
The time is 12.34
